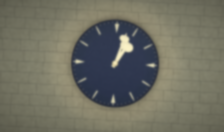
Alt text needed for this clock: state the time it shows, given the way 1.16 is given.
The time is 1.03
